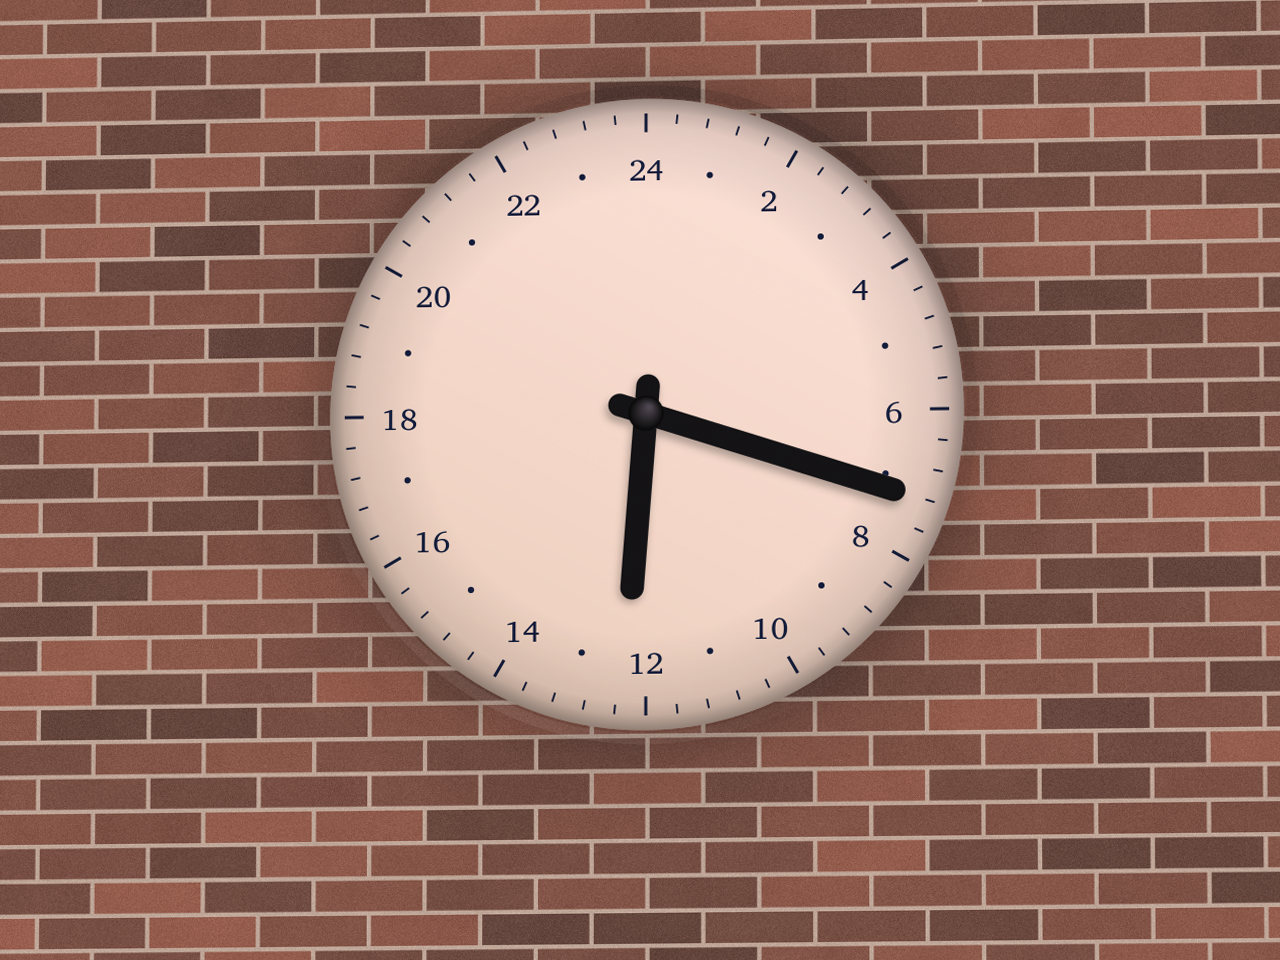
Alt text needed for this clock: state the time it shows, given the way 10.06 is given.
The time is 12.18
